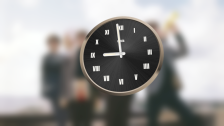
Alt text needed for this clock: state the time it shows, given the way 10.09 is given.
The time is 8.59
